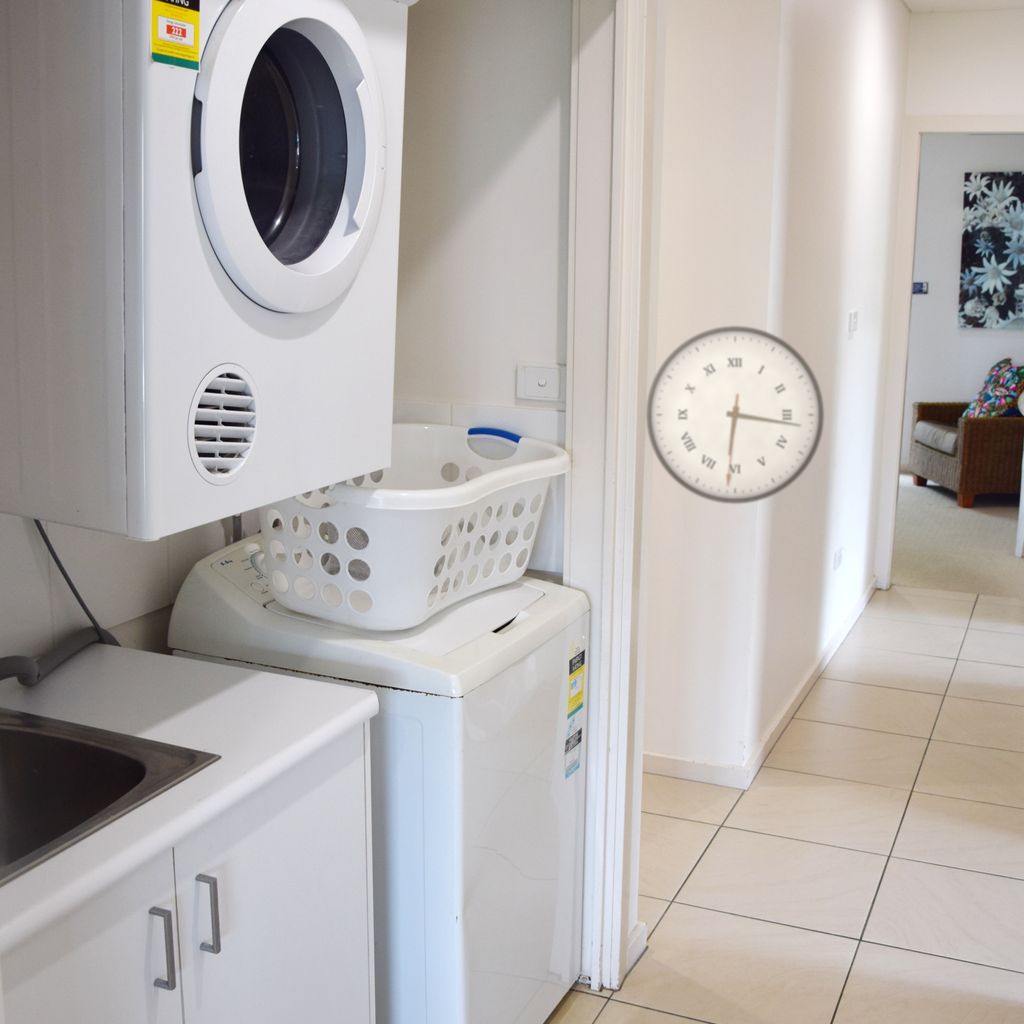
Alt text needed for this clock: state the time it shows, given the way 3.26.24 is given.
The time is 6.16.31
